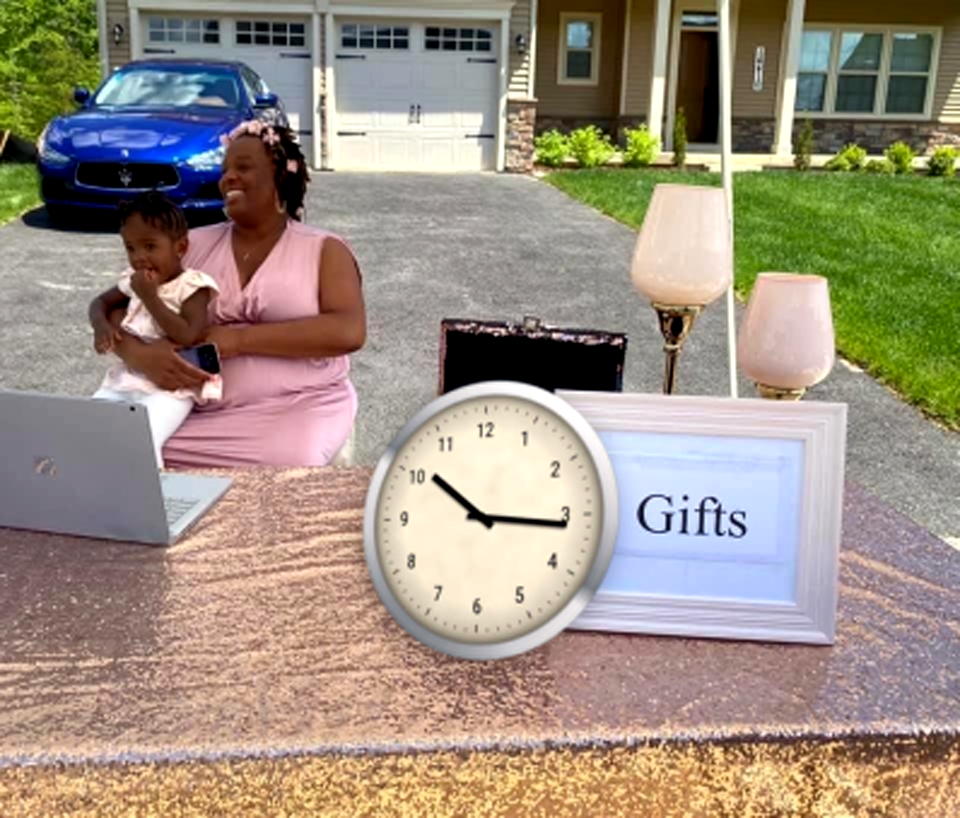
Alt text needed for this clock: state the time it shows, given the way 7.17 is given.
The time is 10.16
